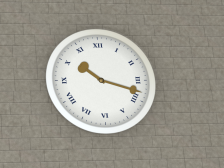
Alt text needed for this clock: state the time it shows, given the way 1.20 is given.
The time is 10.18
